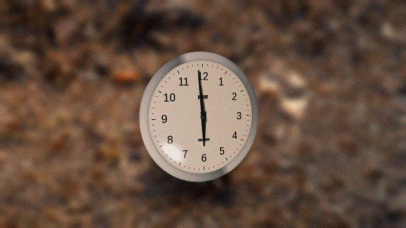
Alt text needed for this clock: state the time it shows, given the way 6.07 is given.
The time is 5.59
